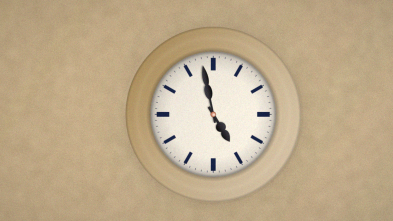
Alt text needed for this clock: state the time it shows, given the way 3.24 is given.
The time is 4.58
